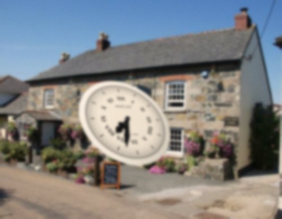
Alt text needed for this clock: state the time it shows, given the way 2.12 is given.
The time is 7.33
